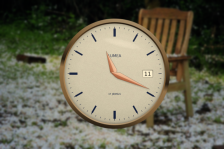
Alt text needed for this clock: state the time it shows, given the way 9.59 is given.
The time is 11.19
